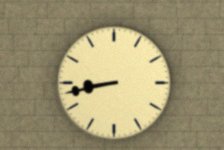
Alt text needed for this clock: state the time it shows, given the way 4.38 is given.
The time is 8.43
